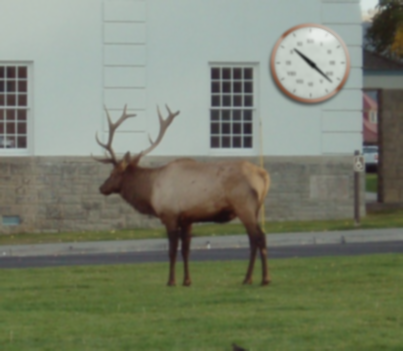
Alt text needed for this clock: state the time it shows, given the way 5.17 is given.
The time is 10.22
